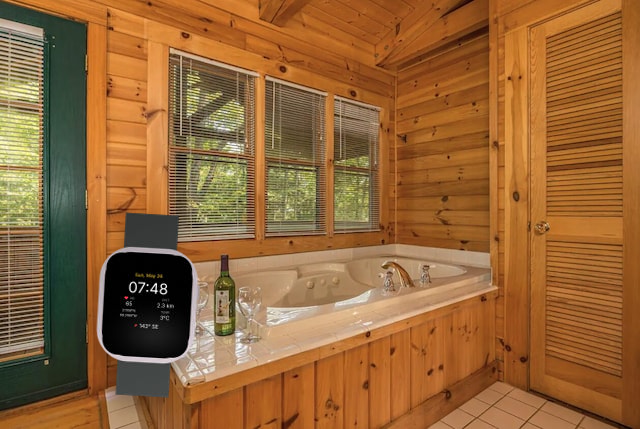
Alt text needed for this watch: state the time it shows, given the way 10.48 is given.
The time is 7.48
